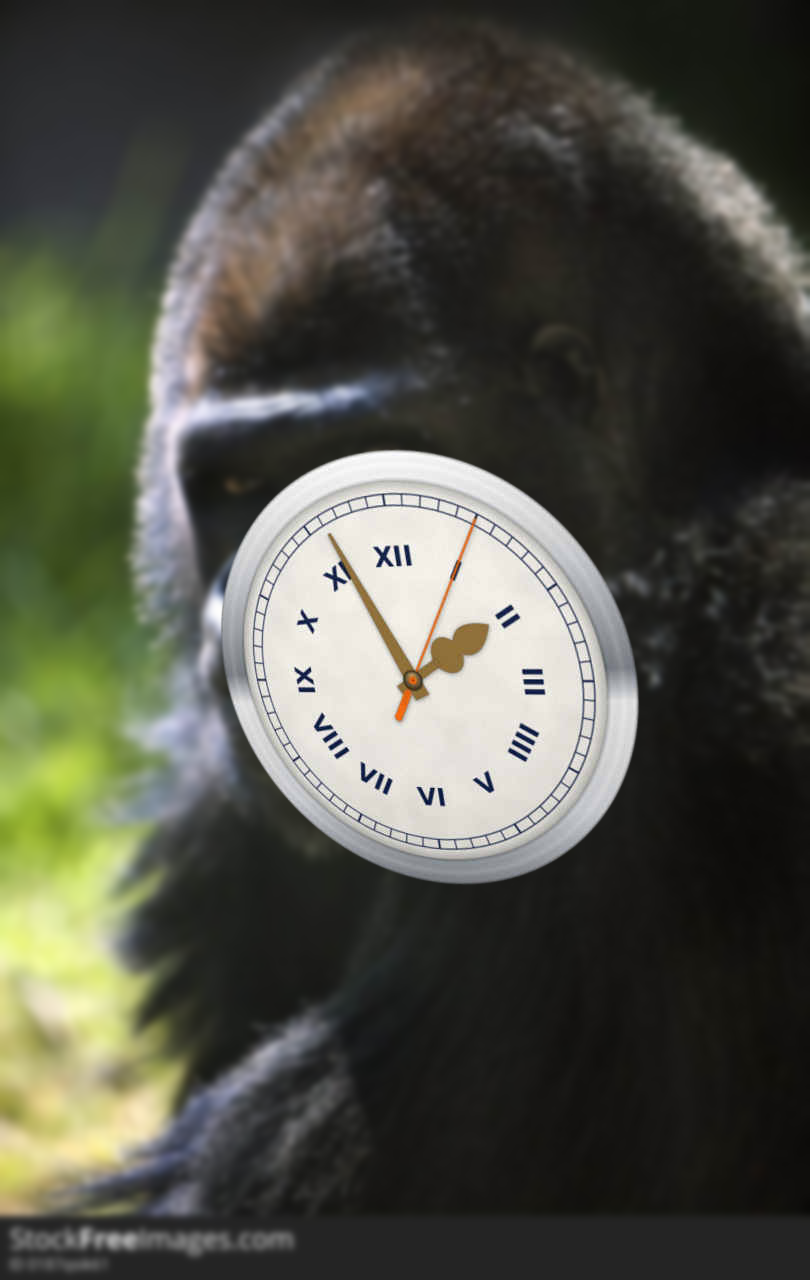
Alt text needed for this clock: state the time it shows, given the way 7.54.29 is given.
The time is 1.56.05
